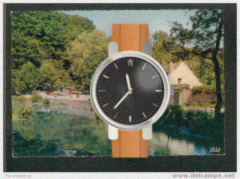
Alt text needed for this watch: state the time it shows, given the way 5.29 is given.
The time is 11.37
